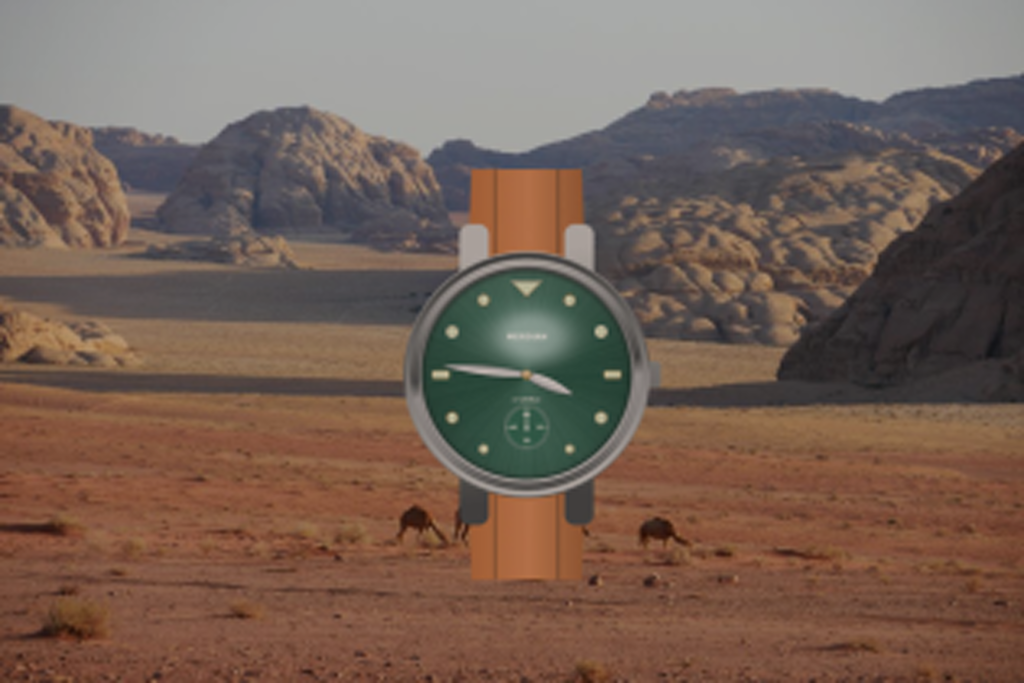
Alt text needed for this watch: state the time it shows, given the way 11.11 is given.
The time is 3.46
